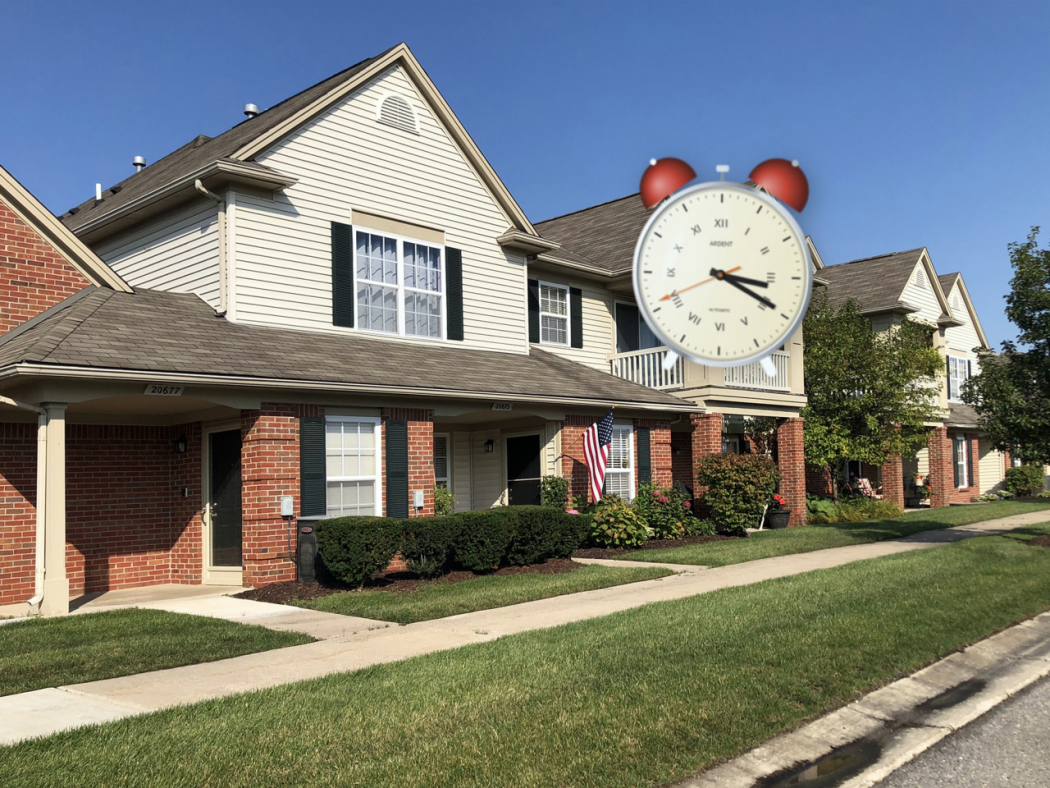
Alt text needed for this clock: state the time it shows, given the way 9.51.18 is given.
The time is 3.19.41
